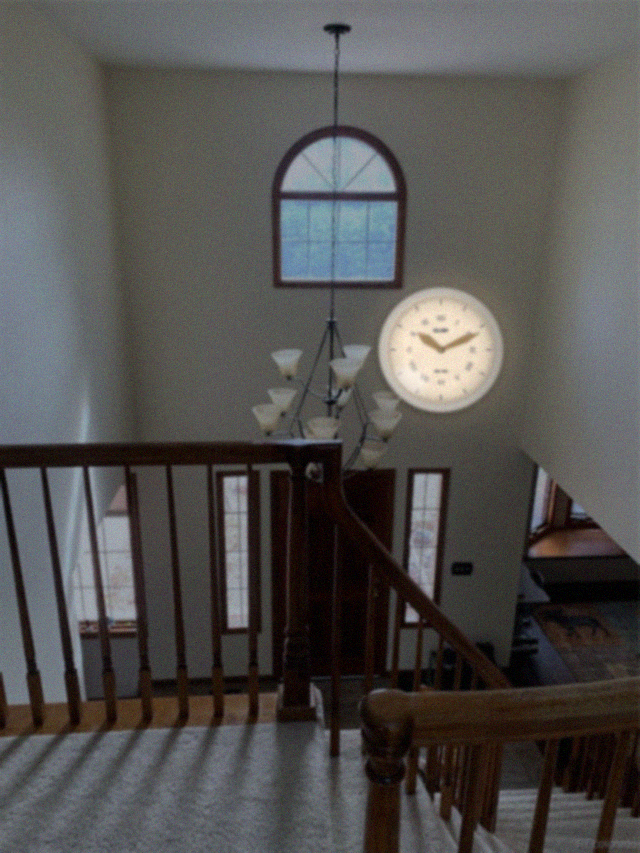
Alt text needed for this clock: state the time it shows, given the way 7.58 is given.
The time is 10.11
